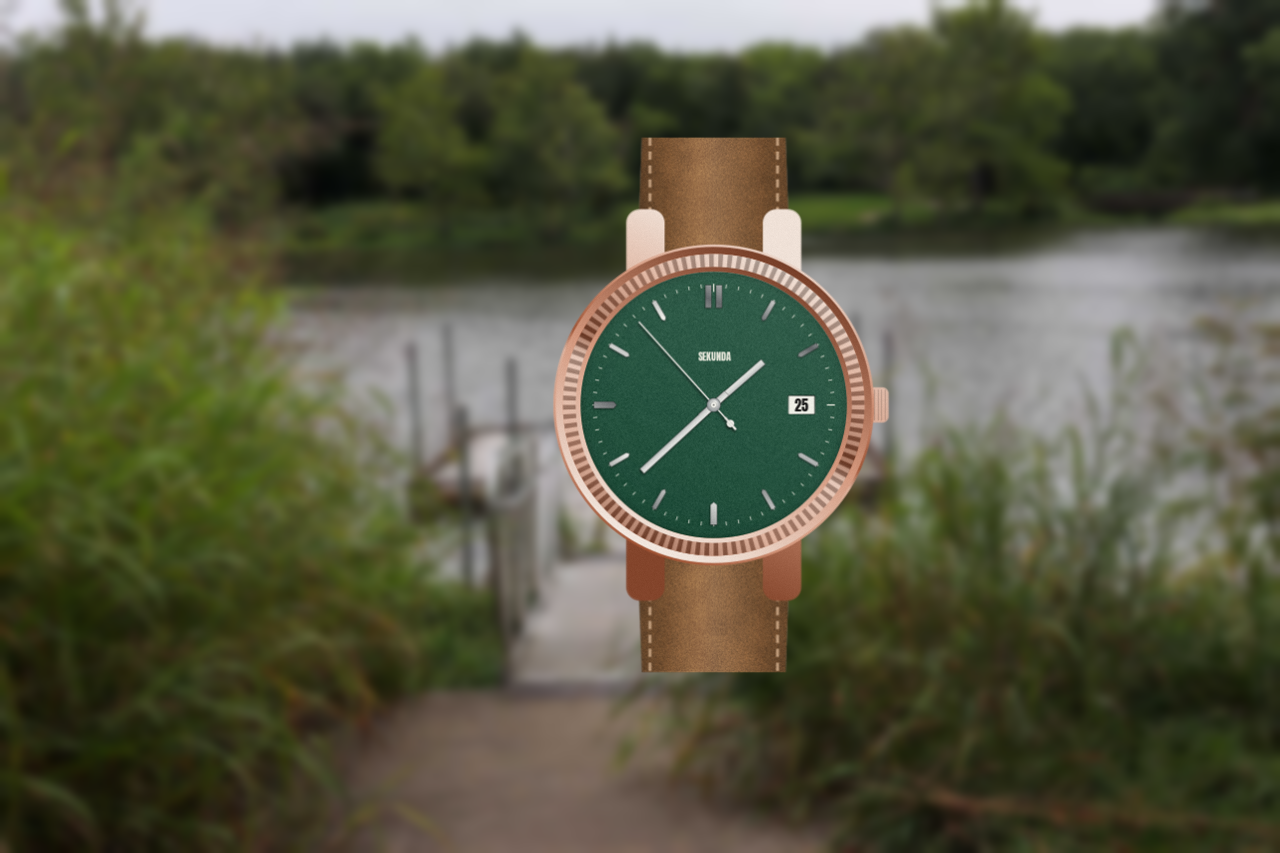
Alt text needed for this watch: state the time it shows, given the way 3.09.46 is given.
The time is 1.37.53
